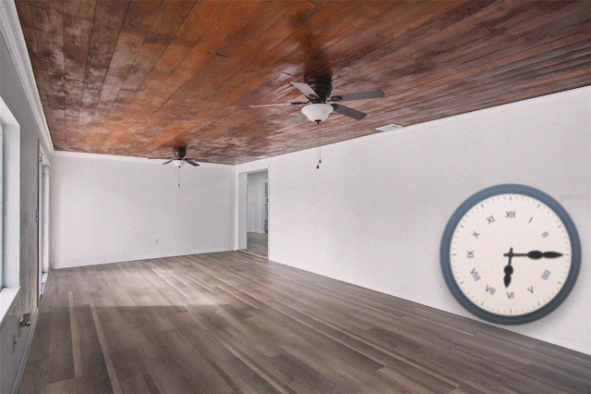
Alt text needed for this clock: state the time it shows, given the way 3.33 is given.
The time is 6.15
